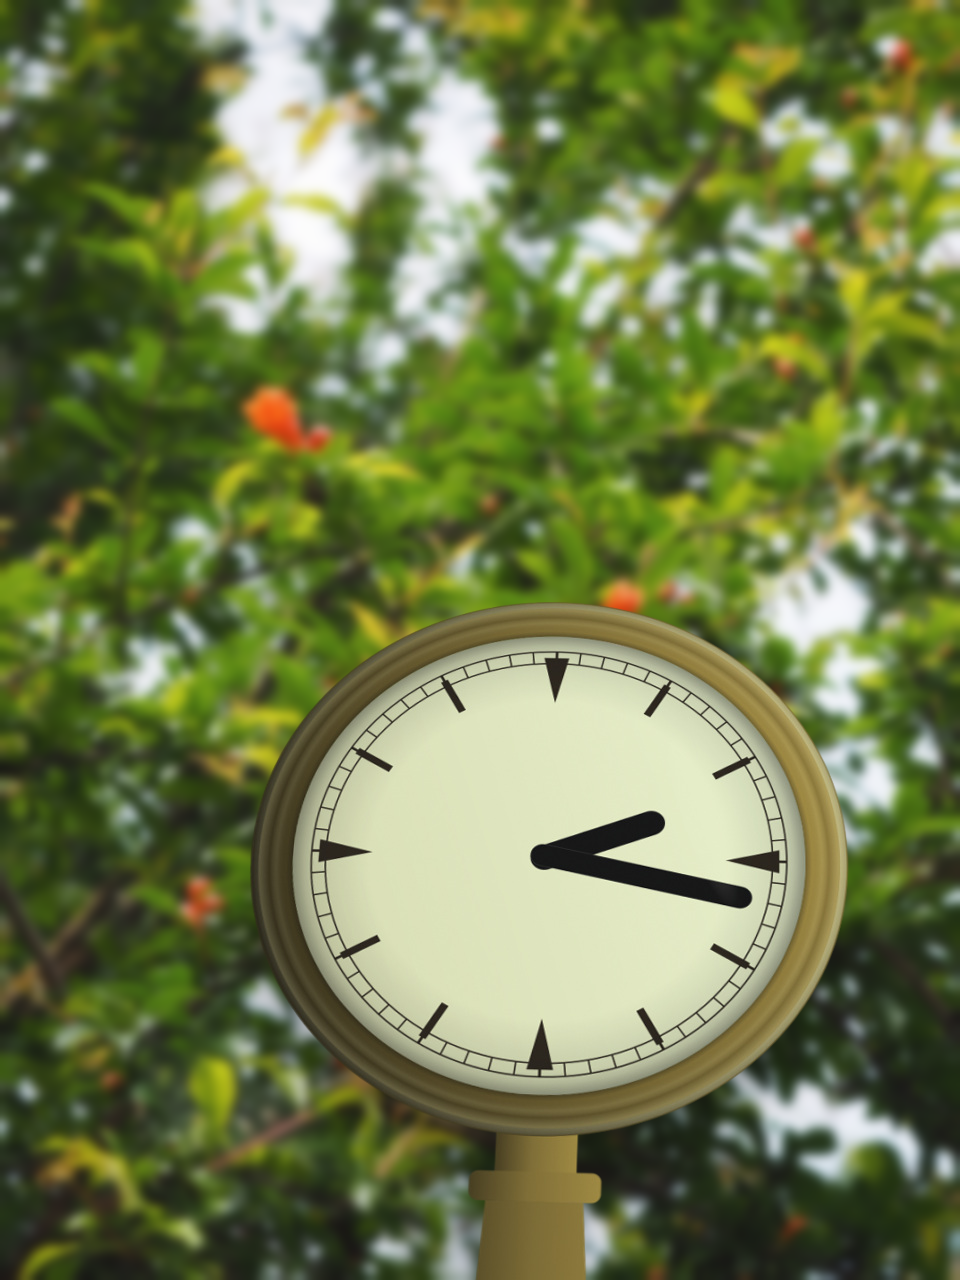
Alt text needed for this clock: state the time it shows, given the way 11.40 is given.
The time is 2.17
